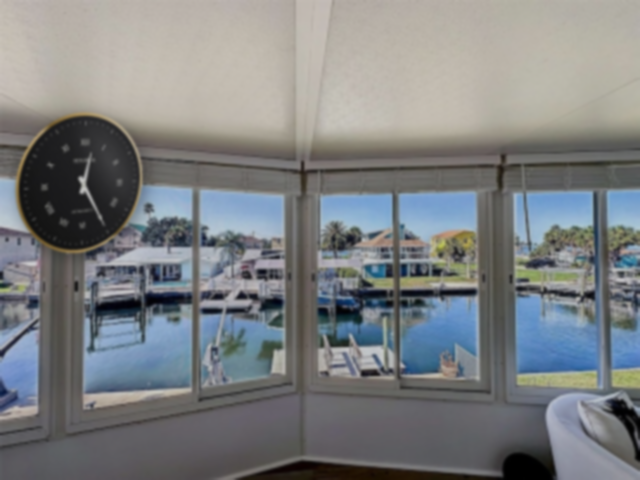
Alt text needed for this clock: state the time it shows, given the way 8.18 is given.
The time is 12.25
